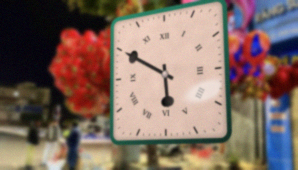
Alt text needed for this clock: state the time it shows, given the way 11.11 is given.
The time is 5.50
